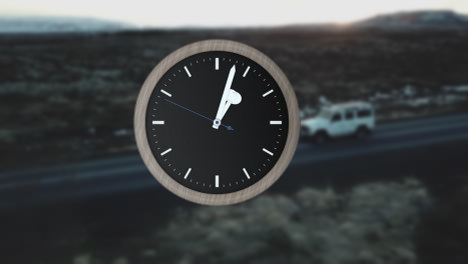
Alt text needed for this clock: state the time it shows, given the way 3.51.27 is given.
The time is 1.02.49
